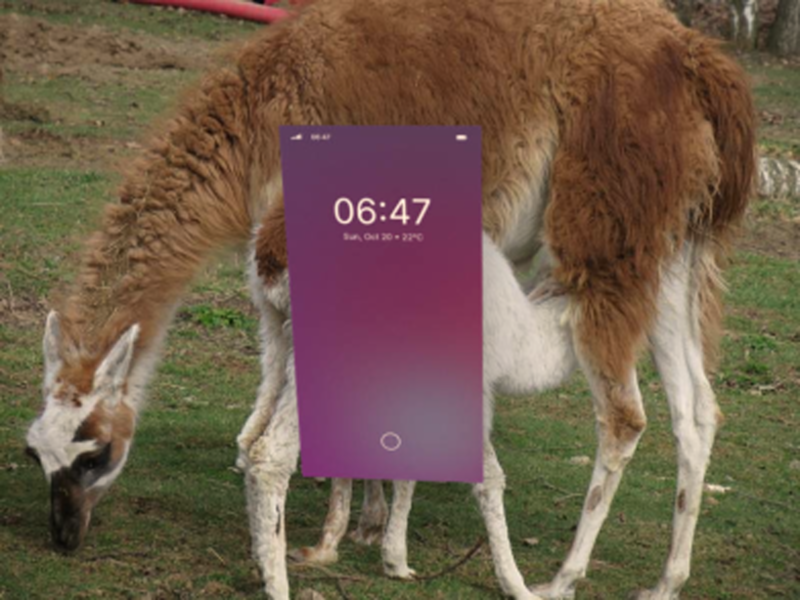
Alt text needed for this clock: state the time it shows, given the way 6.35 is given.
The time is 6.47
